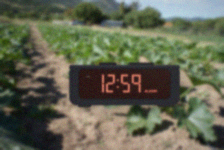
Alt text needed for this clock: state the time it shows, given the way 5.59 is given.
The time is 12.59
